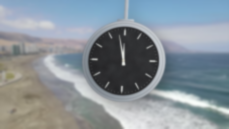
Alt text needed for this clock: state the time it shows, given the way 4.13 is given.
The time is 11.58
